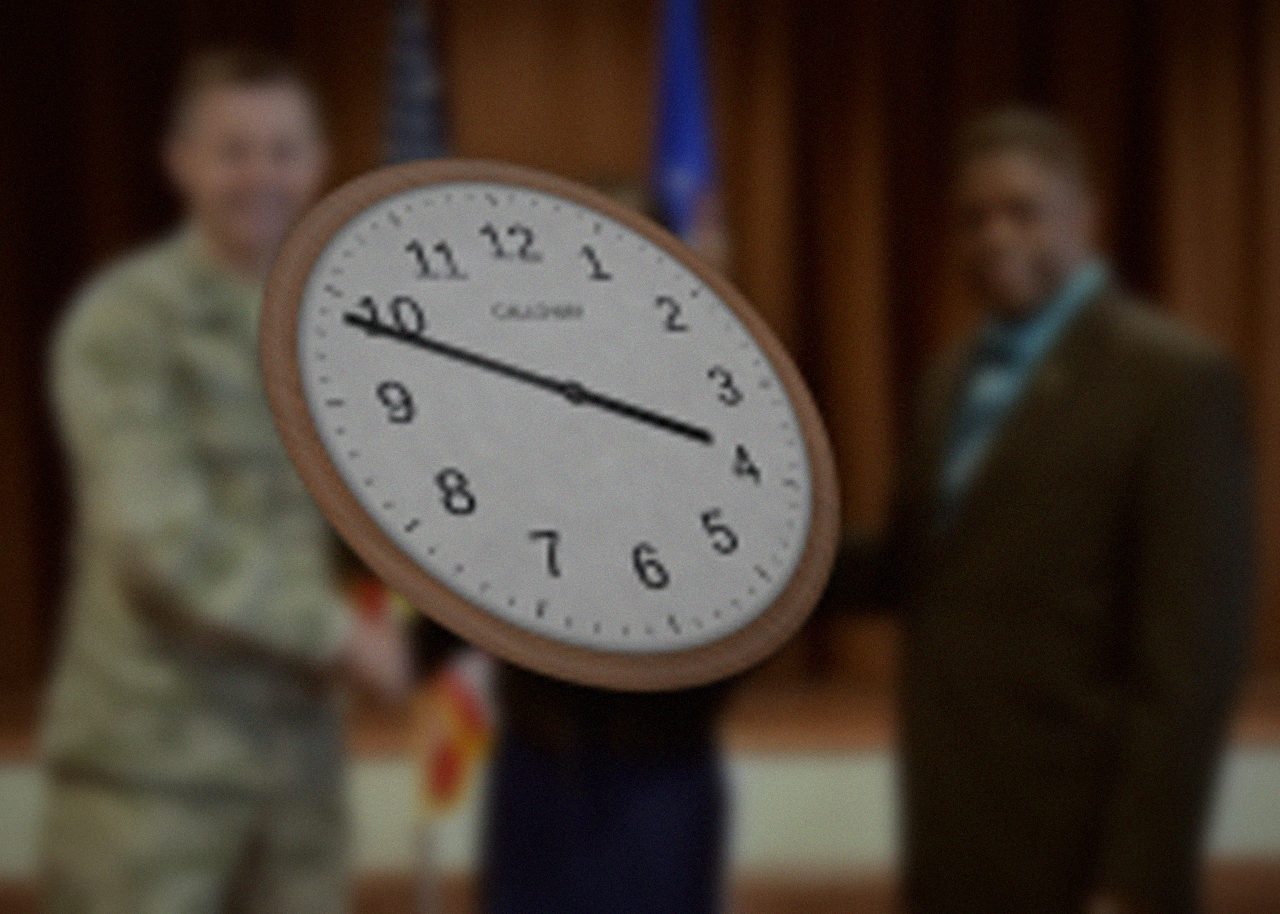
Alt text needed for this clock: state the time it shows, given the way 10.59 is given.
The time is 3.49
